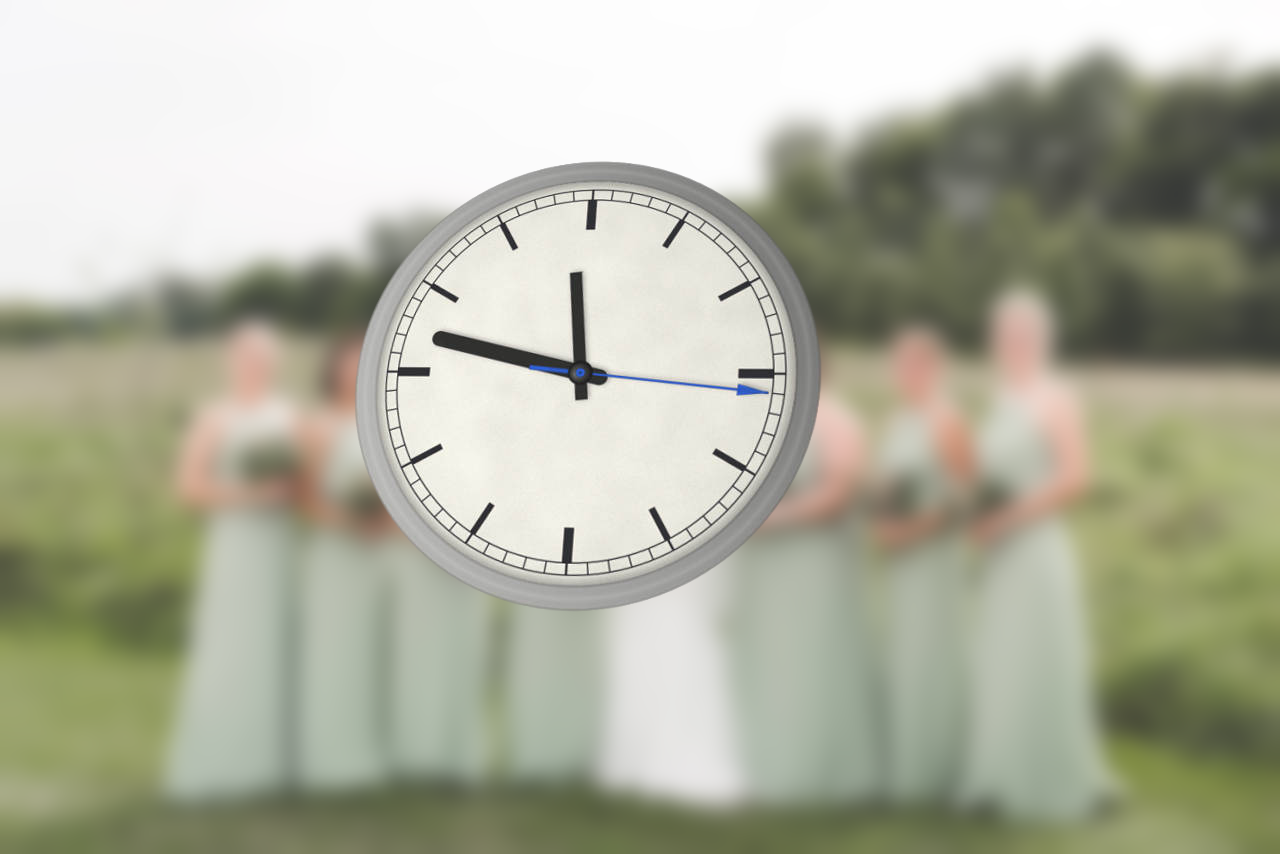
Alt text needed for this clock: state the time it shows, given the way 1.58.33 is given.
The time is 11.47.16
